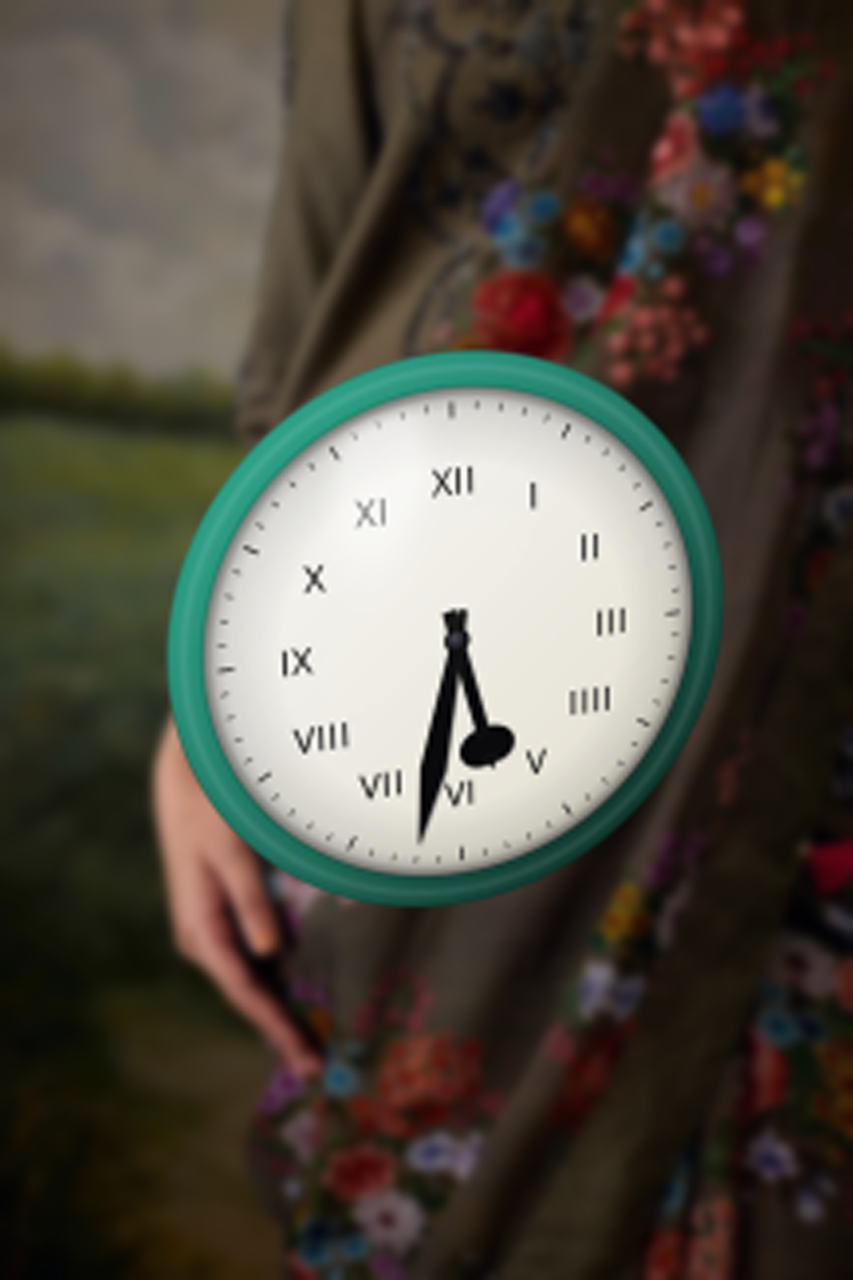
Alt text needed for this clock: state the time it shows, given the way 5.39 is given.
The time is 5.32
